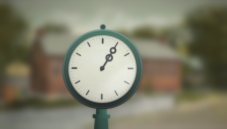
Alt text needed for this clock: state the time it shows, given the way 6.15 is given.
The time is 1.05
